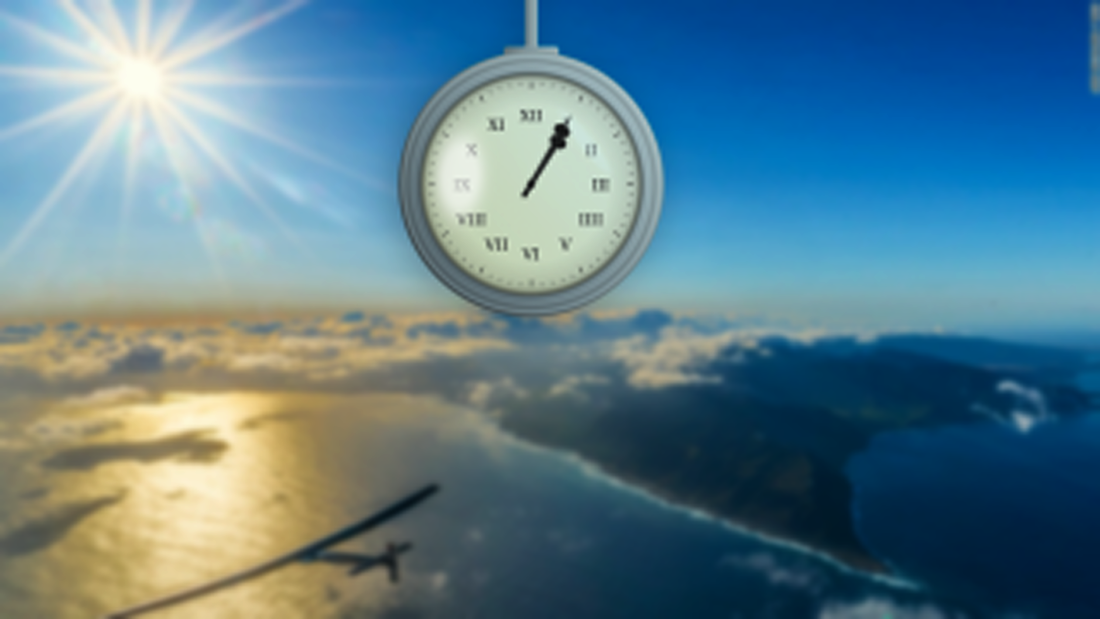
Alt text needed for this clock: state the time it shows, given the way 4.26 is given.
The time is 1.05
